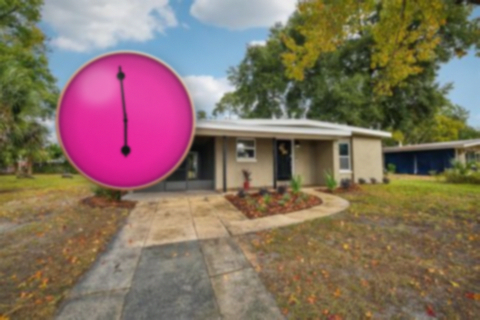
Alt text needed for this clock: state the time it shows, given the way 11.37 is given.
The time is 5.59
